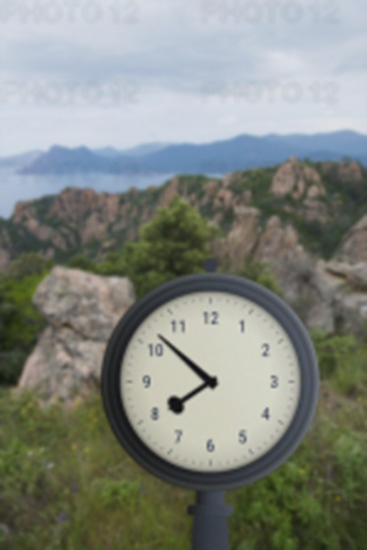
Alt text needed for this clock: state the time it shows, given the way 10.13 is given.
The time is 7.52
